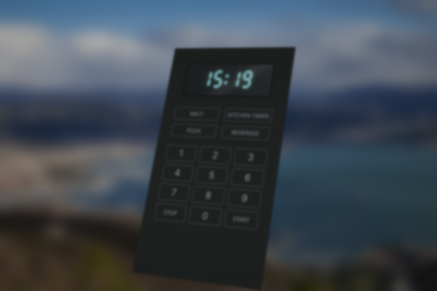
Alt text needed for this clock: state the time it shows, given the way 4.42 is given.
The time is 15.19
